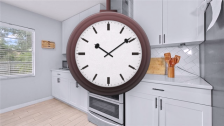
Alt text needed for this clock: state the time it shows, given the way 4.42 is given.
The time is 10.09
